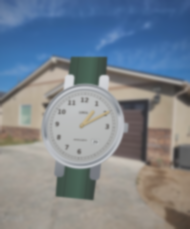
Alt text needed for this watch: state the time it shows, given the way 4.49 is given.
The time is 1.10
